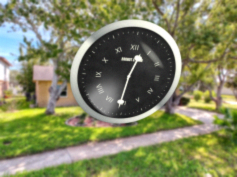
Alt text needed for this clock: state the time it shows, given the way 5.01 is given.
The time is 12.31
